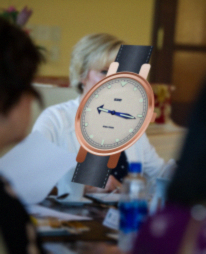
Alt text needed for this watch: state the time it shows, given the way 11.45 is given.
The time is 9.16
